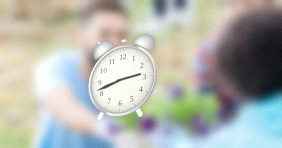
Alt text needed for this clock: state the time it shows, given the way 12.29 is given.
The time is 2.42
